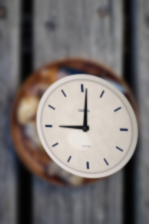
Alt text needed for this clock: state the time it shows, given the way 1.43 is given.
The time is 9.01
